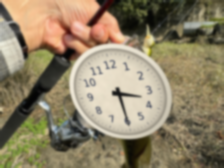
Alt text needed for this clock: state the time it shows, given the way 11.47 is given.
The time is 3.30
